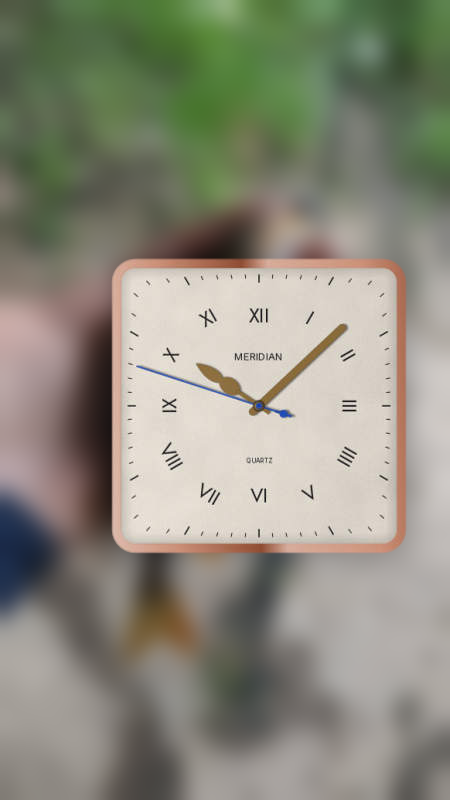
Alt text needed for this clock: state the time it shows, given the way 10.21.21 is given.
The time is 10.07.48
